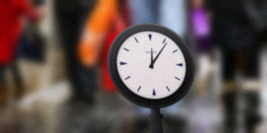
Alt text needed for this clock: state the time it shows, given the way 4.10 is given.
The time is 12.06
